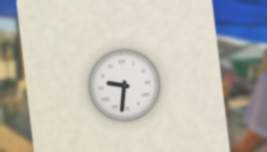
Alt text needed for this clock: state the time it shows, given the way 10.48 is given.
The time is 9.32
